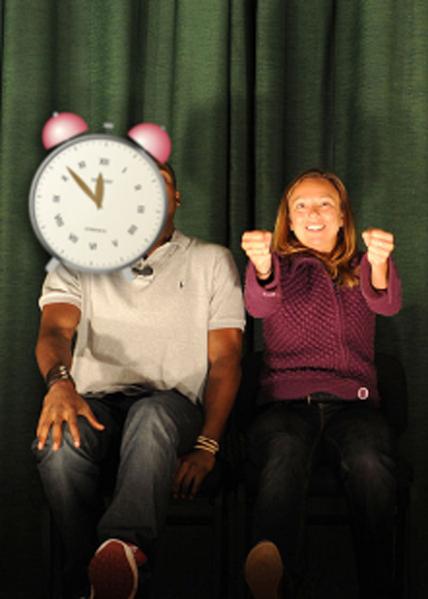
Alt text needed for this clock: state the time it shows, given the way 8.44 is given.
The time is 11.52
